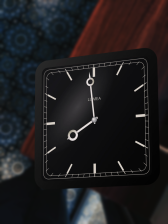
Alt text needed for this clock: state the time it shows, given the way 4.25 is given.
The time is 7.59
